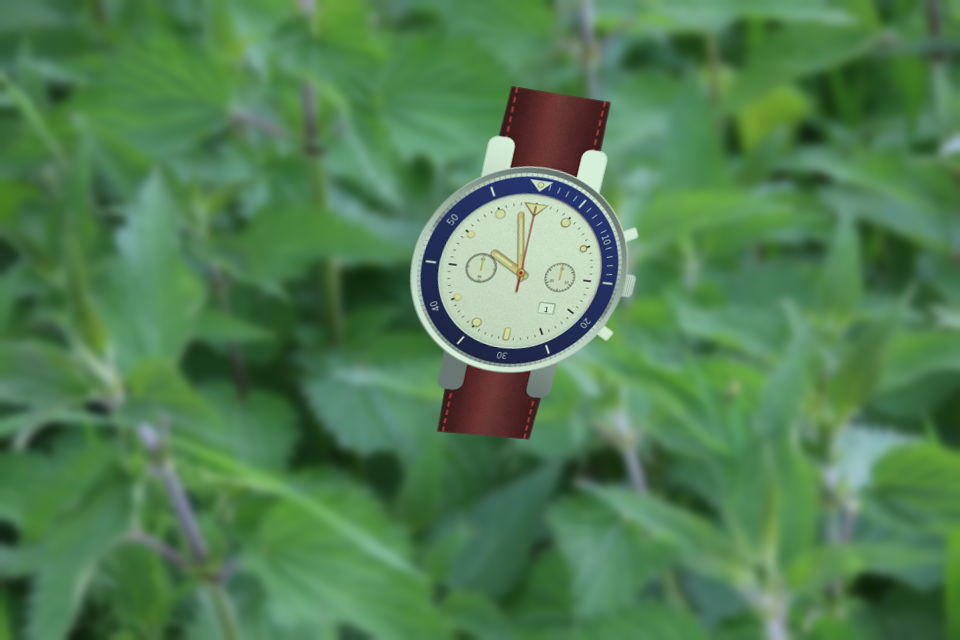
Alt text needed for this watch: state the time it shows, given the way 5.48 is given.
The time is 9.58
